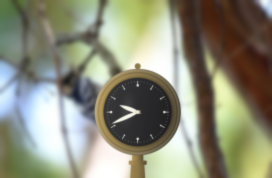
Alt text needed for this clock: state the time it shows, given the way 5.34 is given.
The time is 9.41
